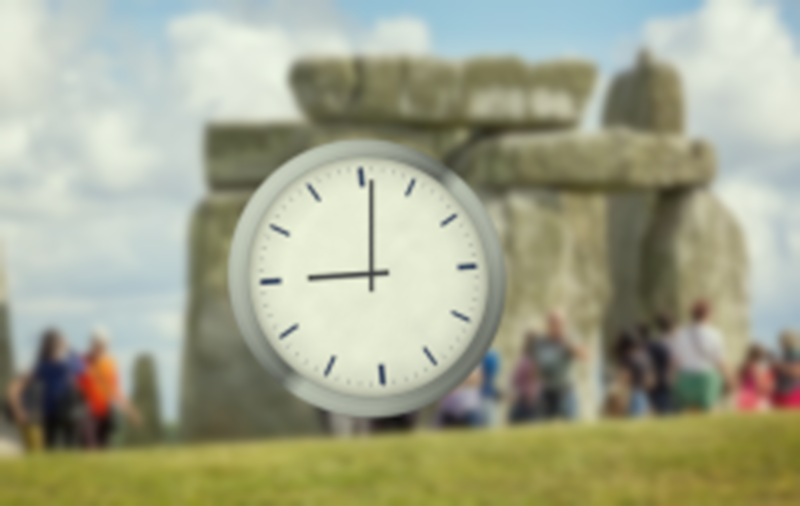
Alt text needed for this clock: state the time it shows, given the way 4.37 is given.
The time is 9.01
